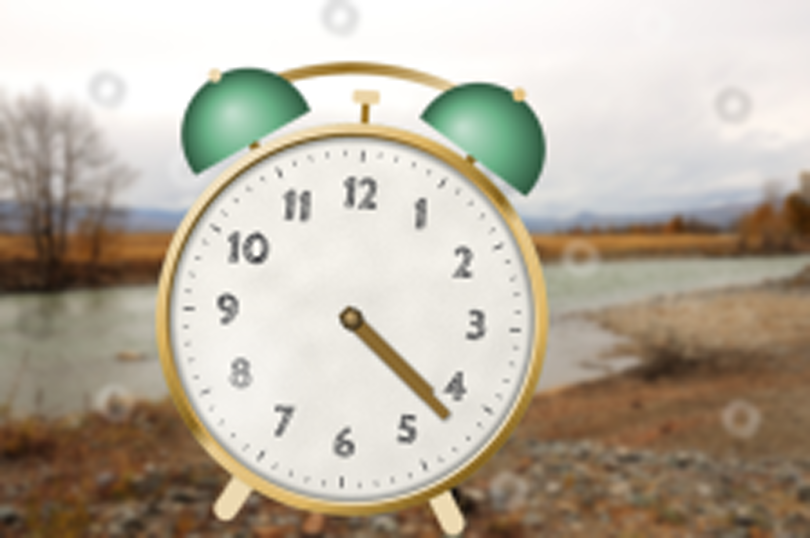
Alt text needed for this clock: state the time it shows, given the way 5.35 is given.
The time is 4.22
